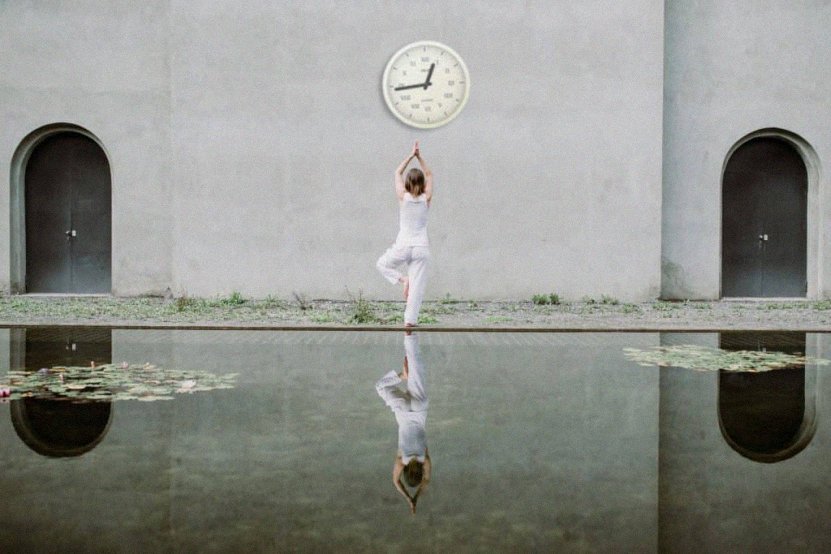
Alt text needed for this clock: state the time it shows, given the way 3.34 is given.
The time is 12.44
